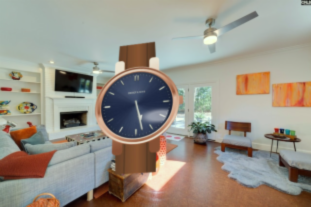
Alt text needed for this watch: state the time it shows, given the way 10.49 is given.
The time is 5.28
